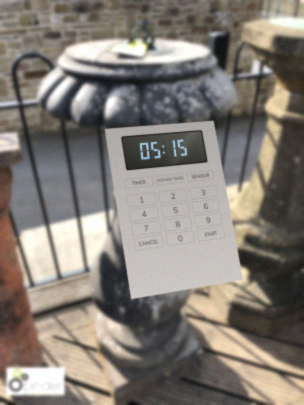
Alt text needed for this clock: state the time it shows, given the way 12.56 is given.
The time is 5.15
